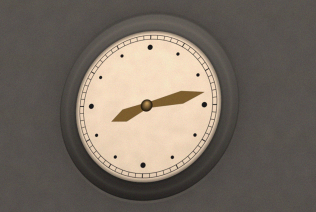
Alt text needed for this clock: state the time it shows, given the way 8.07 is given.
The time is 8.13
